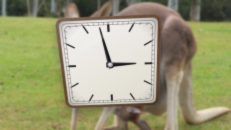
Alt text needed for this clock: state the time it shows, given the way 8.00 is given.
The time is 2.58
